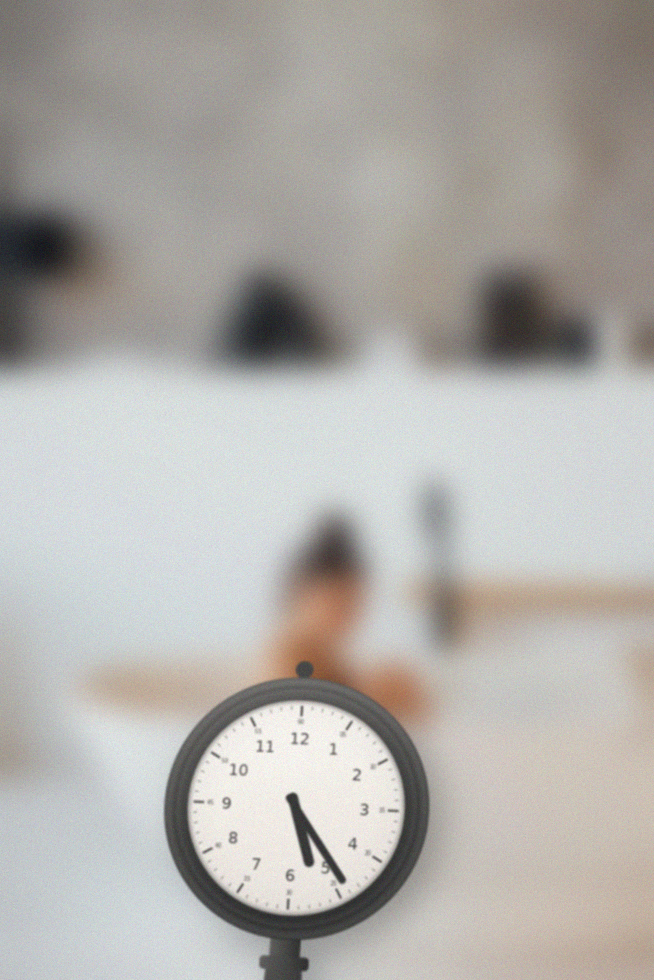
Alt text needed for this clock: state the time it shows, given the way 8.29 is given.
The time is 5.24
